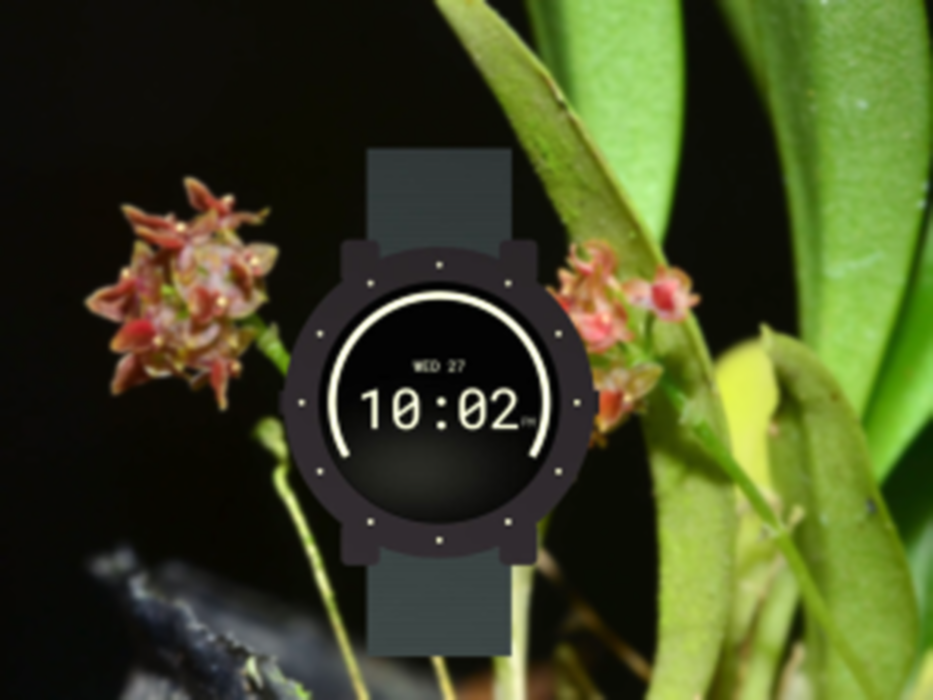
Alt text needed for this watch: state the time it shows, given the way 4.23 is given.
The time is 10.02
